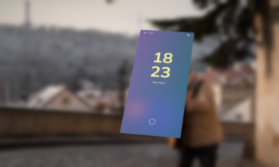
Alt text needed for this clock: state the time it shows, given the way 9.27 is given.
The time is 18.23
